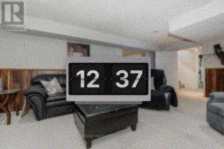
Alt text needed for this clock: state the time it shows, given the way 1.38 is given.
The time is 12.37
